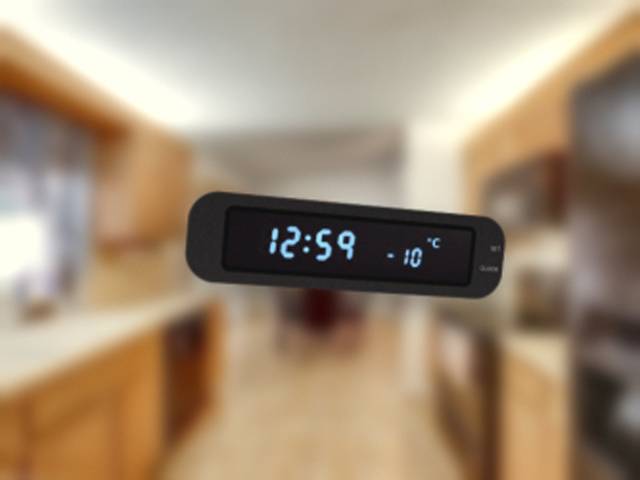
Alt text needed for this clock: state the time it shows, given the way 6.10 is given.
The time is 12.59
